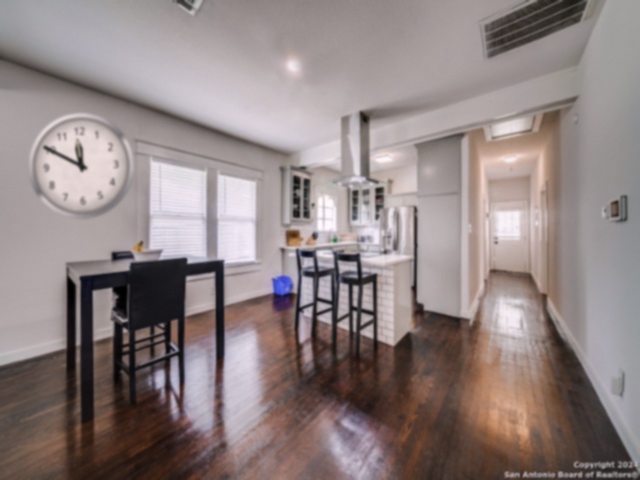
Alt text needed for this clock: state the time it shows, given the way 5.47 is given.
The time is 11.50
